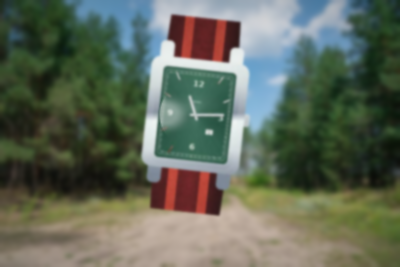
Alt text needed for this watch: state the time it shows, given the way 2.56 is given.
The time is 11.14
